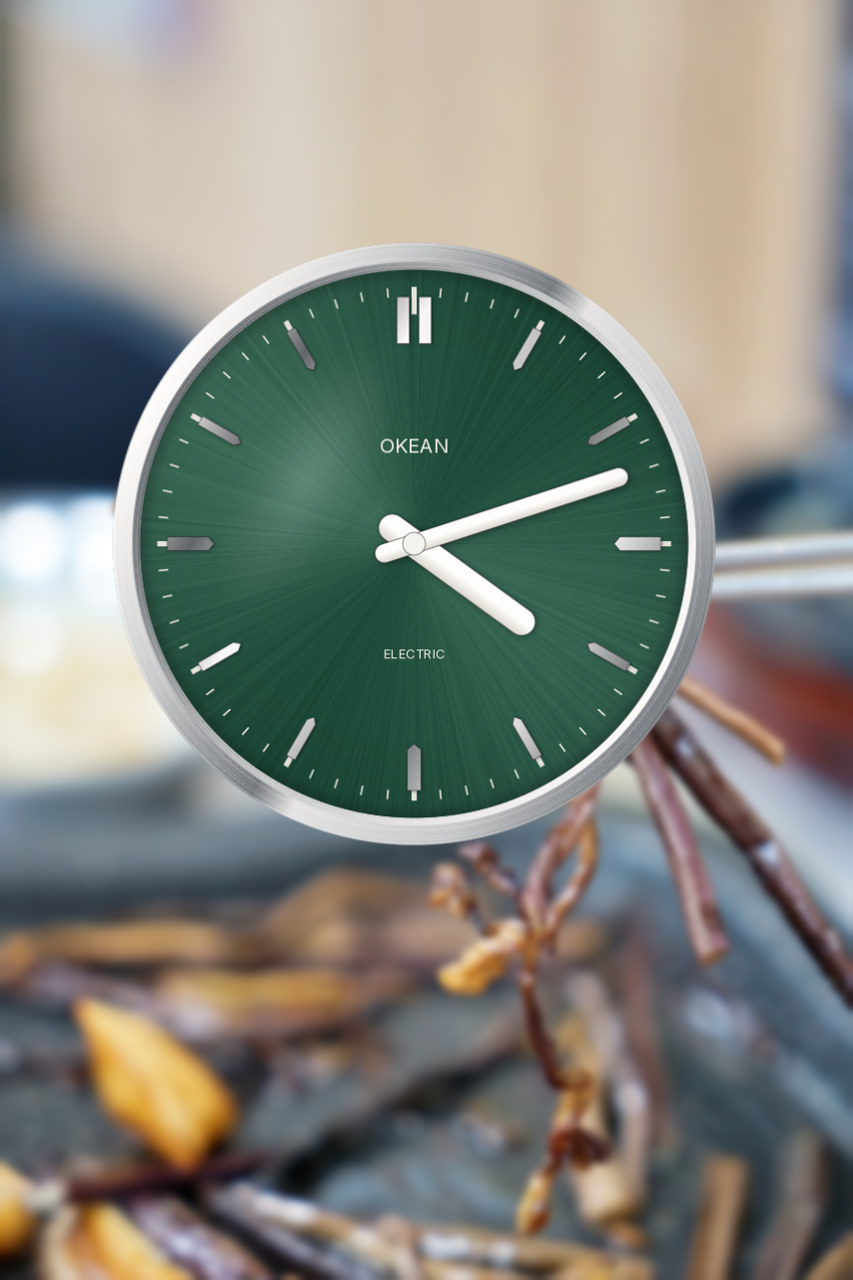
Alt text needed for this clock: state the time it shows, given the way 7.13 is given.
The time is 4.12
